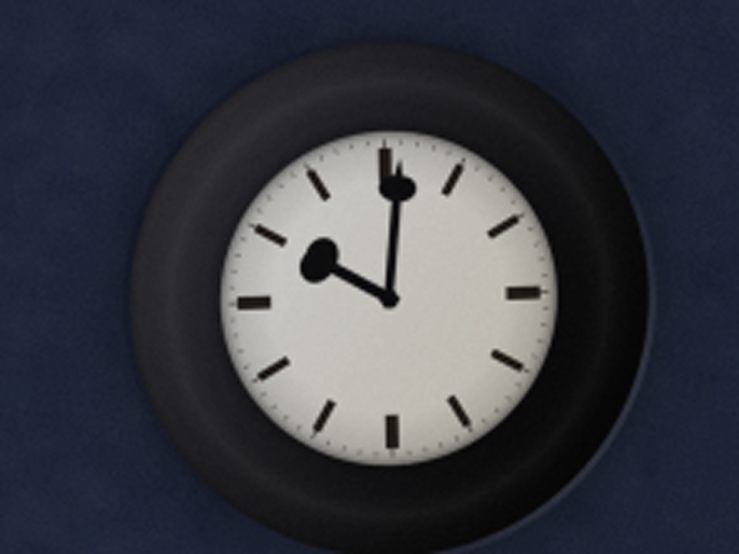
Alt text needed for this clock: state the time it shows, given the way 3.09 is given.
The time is 10.01
